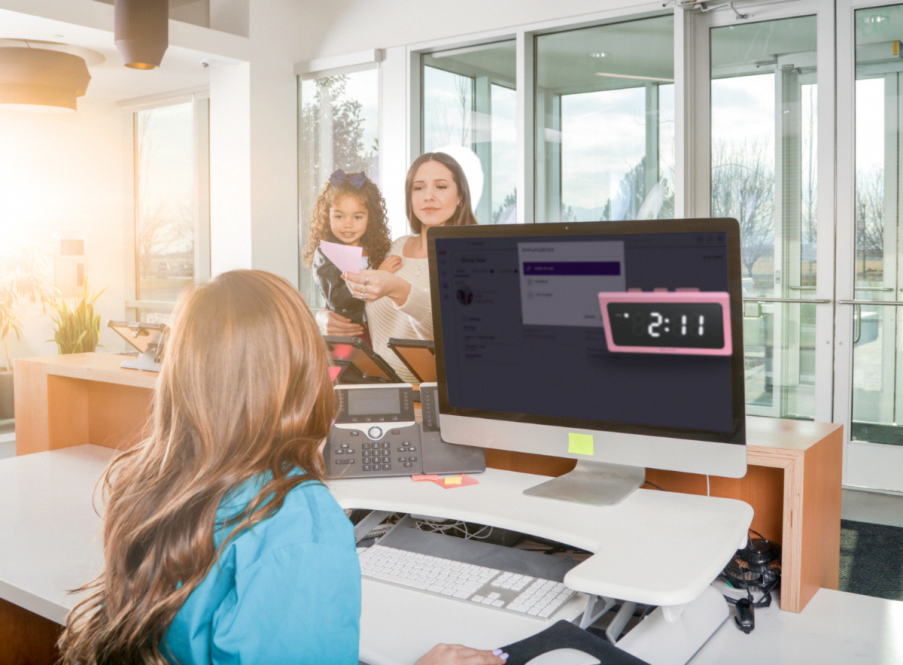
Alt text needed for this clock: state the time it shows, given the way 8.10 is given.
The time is 2.11
